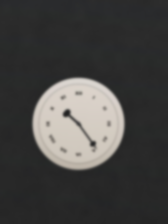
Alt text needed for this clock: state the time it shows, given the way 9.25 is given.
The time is 10.24
